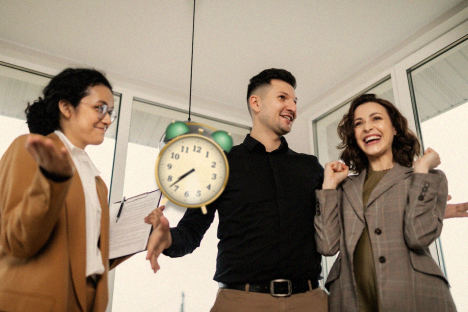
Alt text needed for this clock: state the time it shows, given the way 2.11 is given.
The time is 7.37
